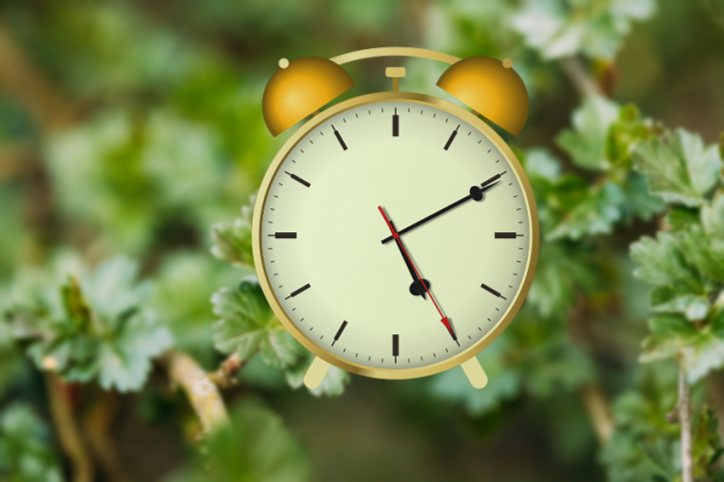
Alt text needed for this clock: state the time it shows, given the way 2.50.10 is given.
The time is 5.10.25
